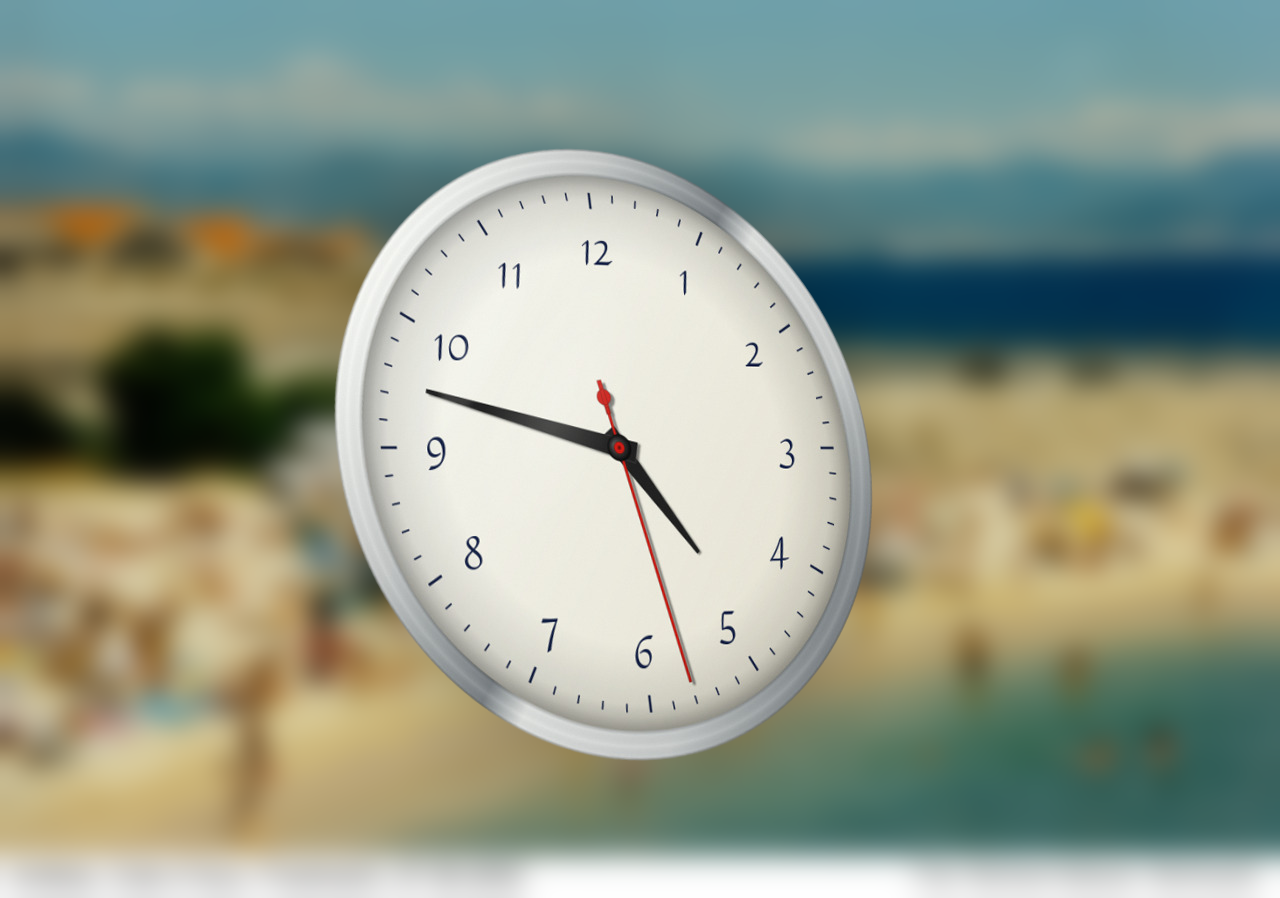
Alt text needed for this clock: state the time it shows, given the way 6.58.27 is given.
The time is 4.47.28
